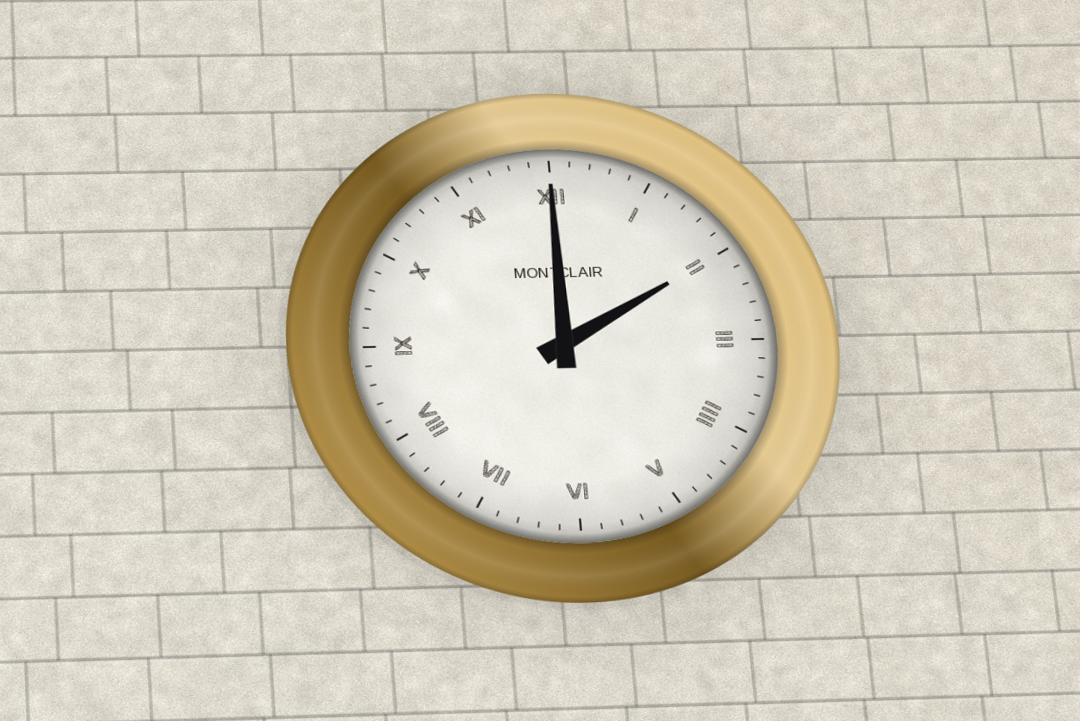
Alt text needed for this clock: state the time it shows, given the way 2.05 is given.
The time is 2.00
